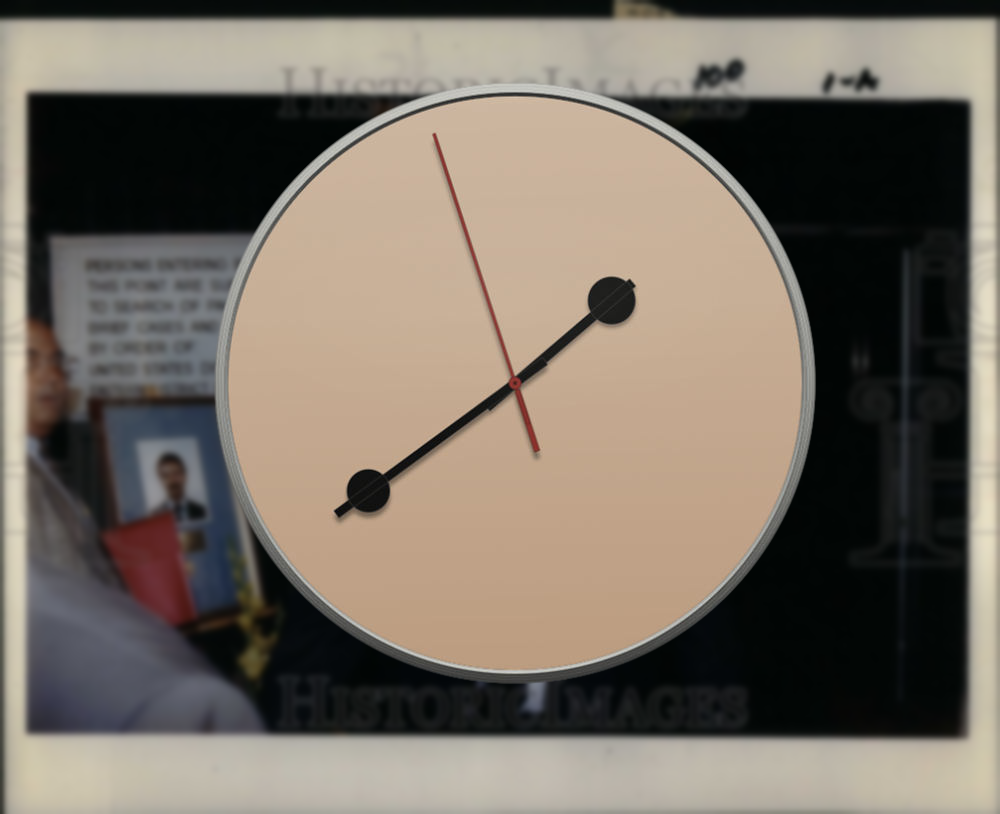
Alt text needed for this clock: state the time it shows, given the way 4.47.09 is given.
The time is 1.38.57
